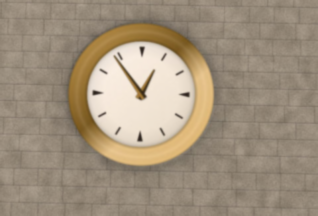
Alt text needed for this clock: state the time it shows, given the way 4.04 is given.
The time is 12.54
